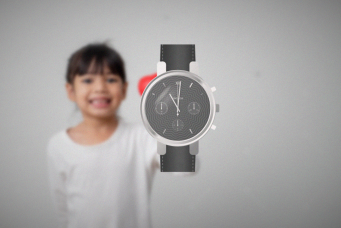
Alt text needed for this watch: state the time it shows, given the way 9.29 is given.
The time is 11.01
